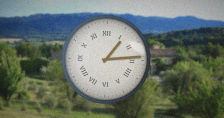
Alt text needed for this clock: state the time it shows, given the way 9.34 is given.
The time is 1.14
